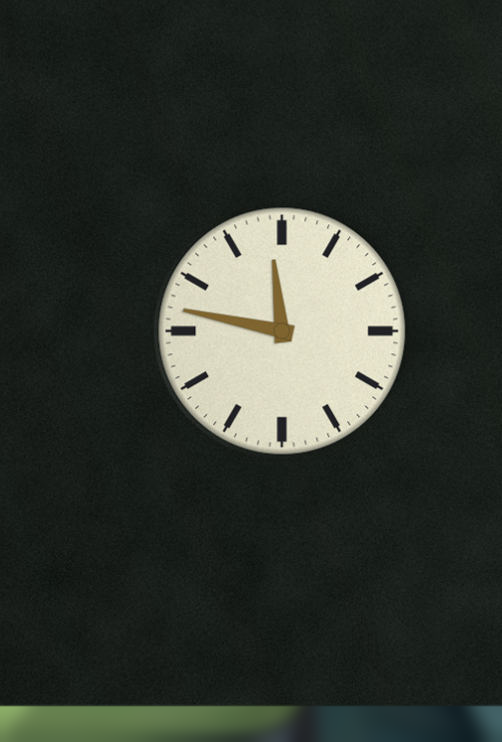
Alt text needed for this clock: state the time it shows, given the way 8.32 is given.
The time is 11.47
